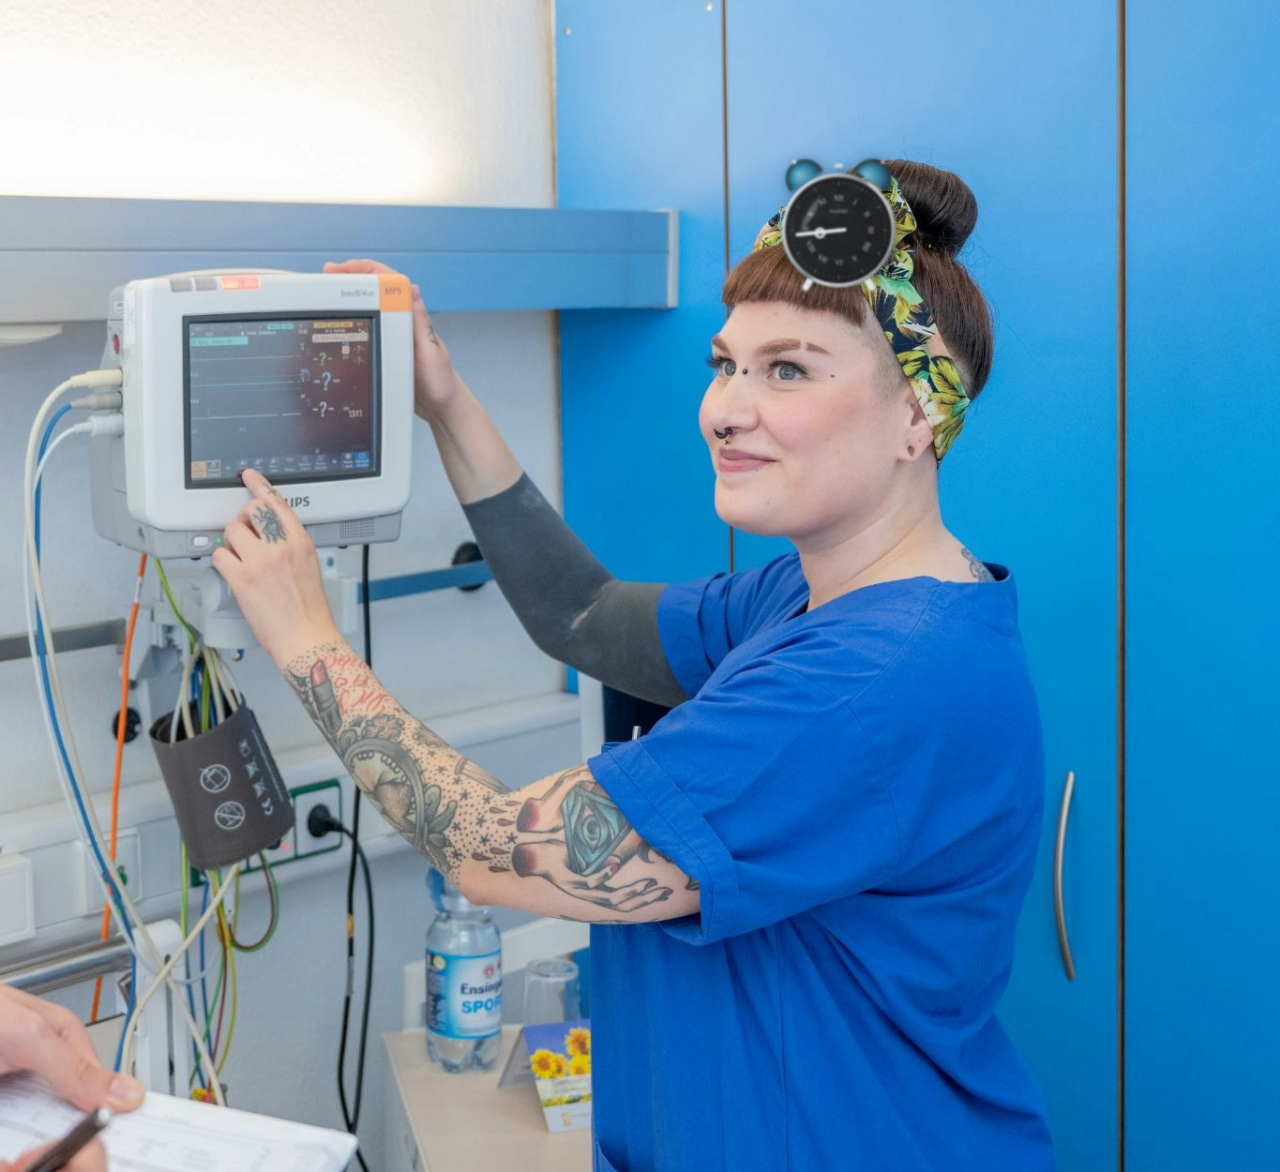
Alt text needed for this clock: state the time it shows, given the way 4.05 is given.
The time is 8.44
